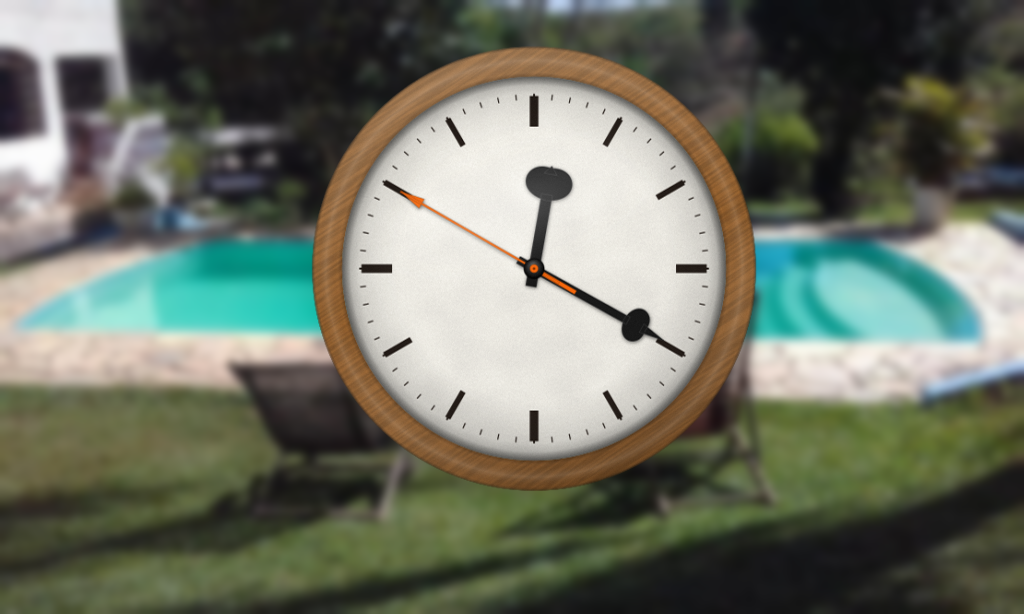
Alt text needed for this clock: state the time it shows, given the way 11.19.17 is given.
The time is 12.19.50
